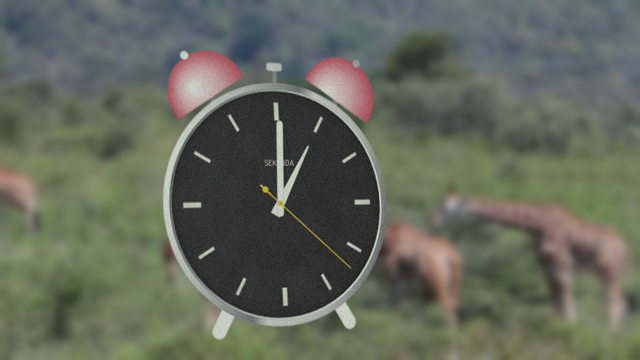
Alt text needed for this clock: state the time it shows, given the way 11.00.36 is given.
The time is 1.00.22
